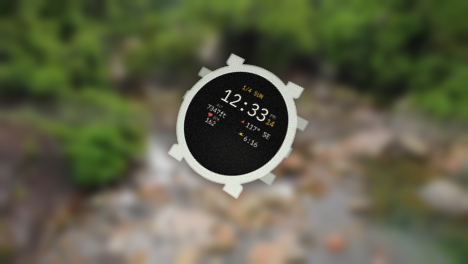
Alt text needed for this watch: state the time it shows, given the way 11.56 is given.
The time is 12.33
